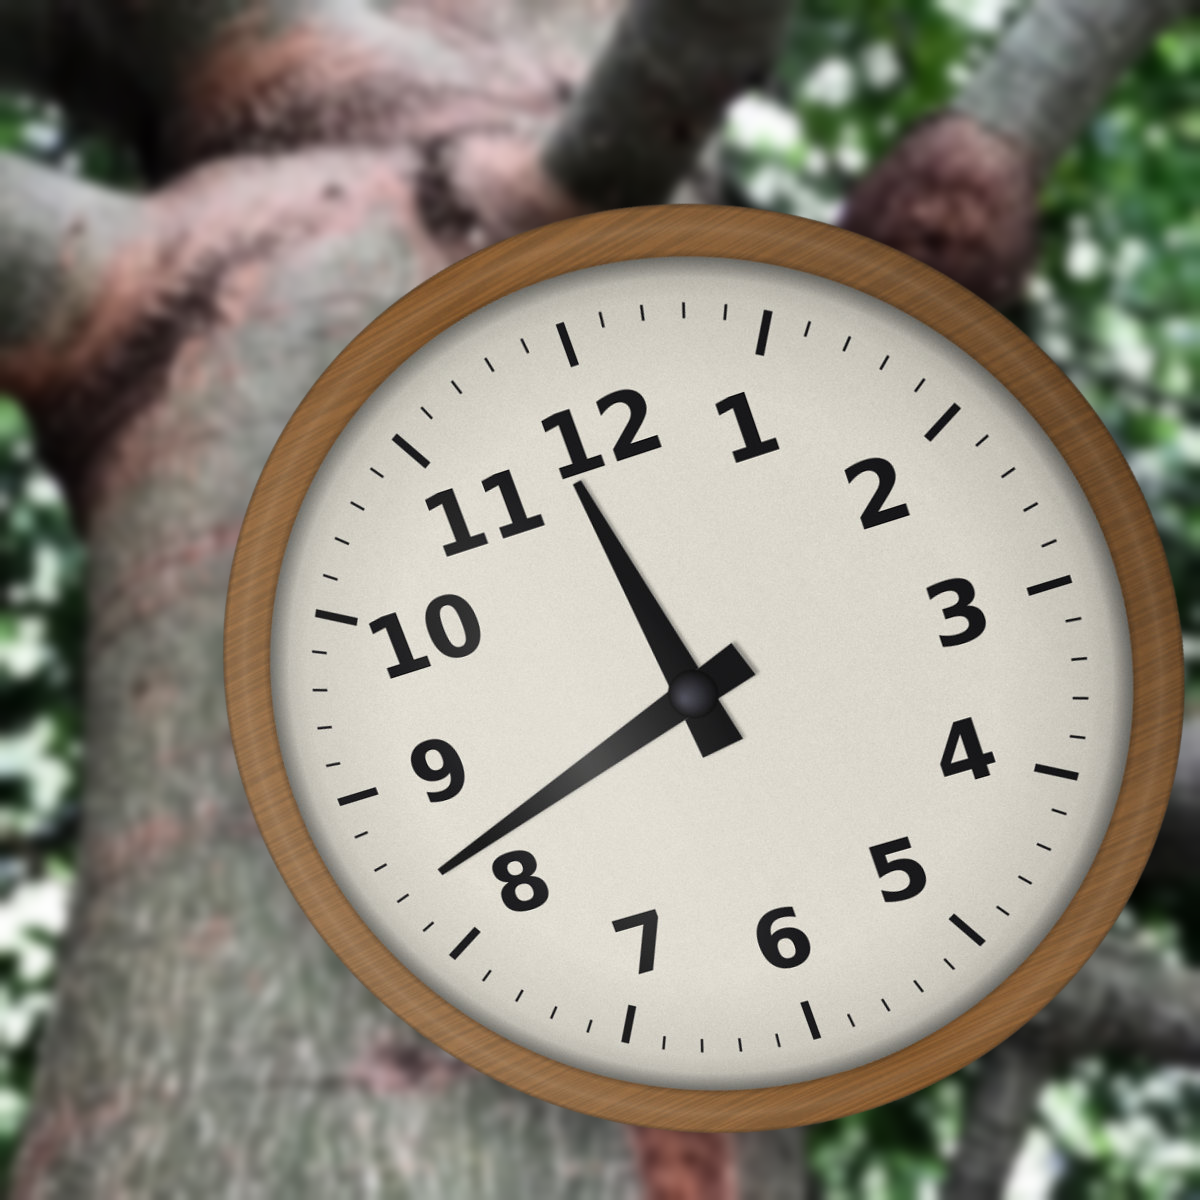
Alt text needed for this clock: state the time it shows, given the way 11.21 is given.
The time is 11.42
